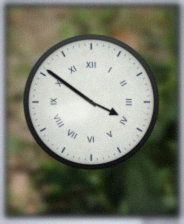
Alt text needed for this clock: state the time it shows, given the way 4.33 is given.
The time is 3.51
